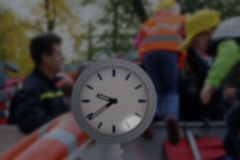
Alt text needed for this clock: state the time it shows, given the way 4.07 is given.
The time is 9.39
